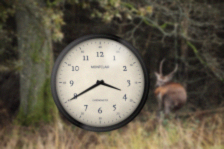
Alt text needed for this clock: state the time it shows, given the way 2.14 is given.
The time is 3.40
